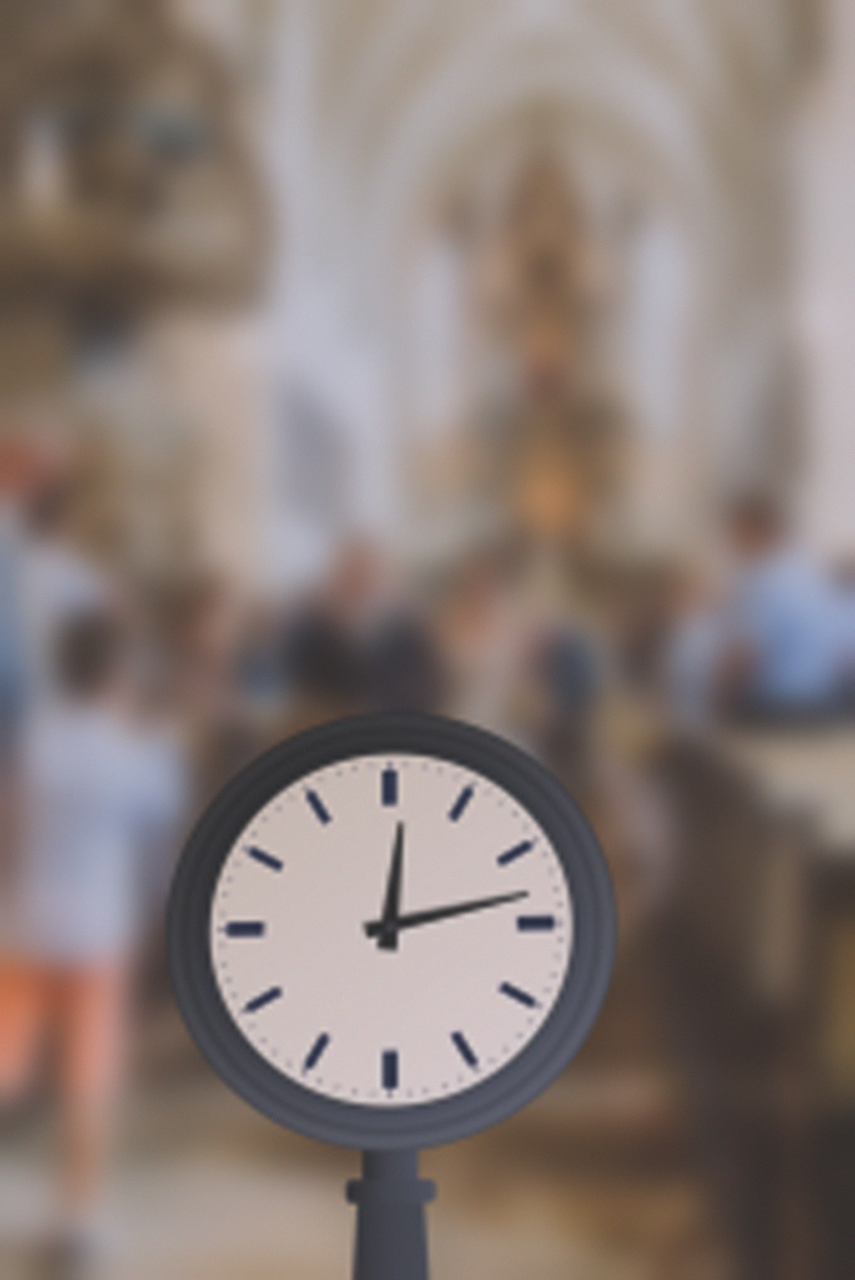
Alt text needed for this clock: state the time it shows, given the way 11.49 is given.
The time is 12.13
